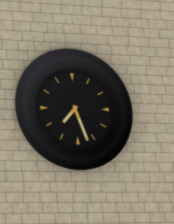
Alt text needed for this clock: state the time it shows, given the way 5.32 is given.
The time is 7.27
